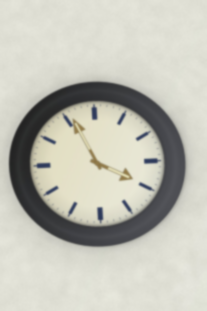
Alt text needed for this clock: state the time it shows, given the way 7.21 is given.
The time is 3.56
